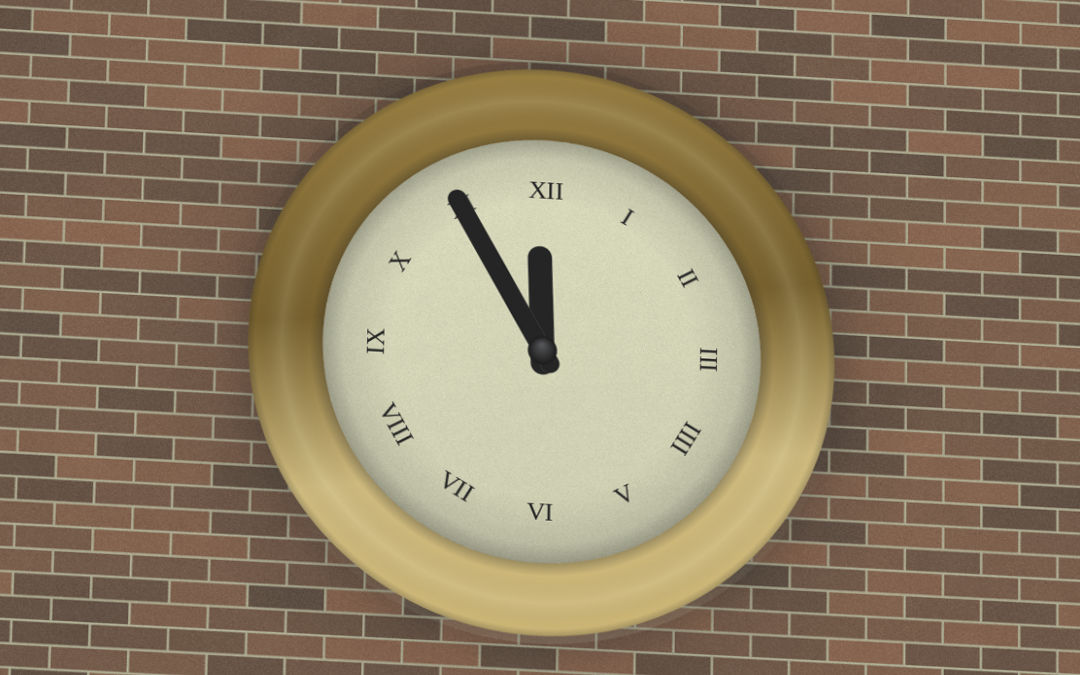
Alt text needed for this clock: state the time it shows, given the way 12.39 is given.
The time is 11.55
